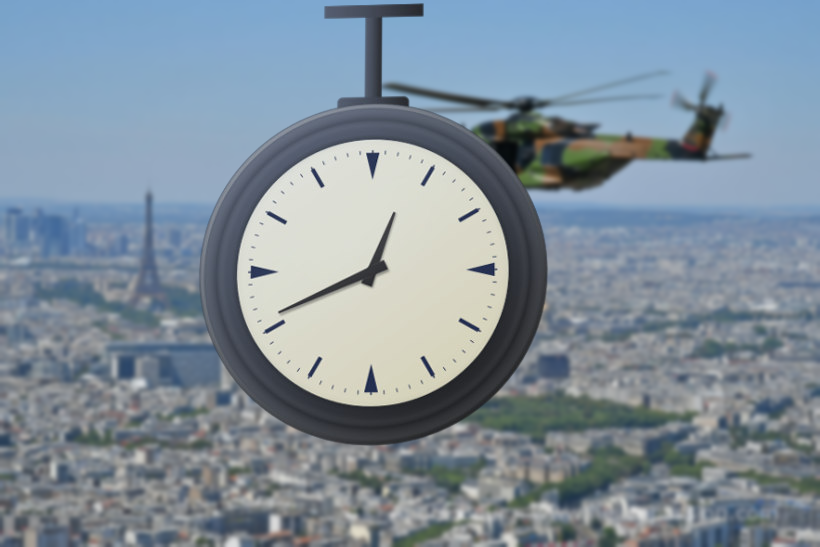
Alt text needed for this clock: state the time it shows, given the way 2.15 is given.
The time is 12.41
